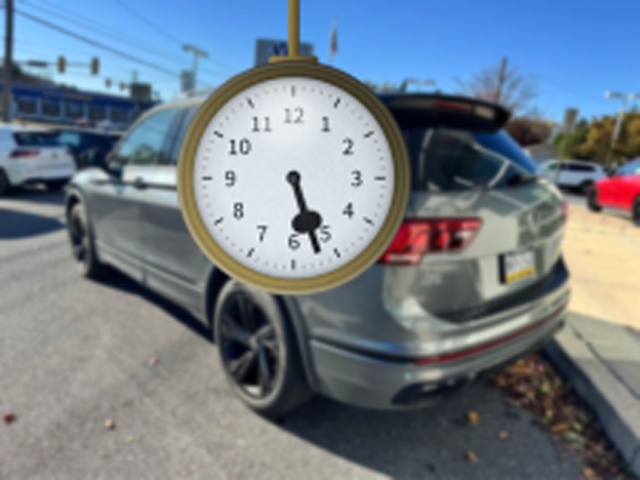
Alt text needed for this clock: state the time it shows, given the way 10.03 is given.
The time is 5.27
